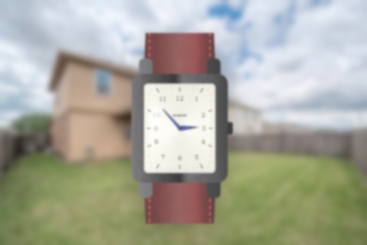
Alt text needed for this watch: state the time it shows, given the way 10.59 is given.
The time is 2.53
